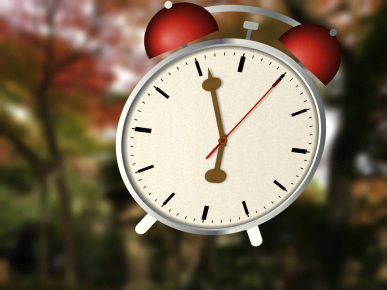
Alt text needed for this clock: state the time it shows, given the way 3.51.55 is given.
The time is 5.56.05
